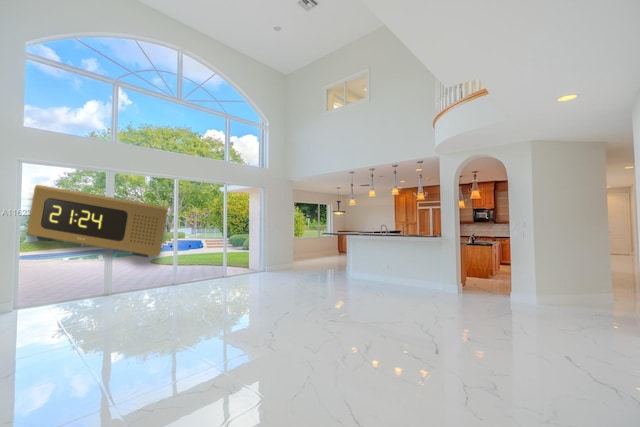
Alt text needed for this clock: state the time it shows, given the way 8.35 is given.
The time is 21.24
